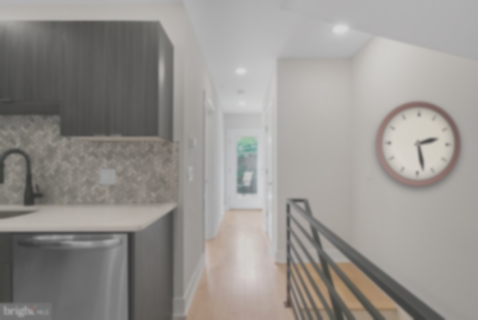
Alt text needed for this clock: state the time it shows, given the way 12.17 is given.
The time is 2.28
